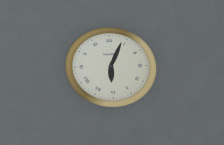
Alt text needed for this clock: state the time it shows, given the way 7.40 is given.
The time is 6.04
